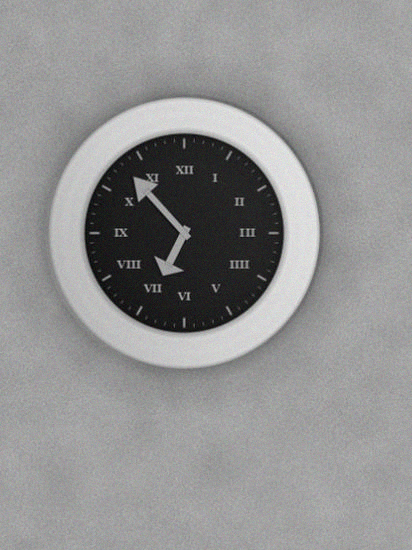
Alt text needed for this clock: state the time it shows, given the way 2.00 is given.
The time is 6.53
